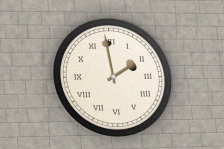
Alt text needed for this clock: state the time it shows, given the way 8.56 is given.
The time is 1.59
